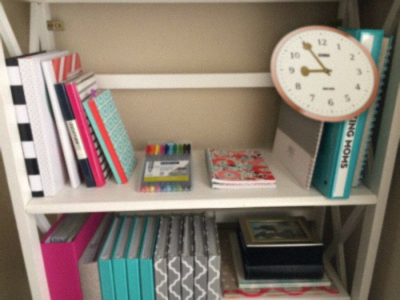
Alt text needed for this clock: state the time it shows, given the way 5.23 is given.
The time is 8.55
